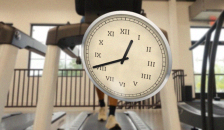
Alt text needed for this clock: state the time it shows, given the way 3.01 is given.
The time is 12.41
